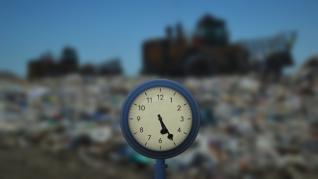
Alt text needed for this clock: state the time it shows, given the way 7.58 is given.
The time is 5.25
